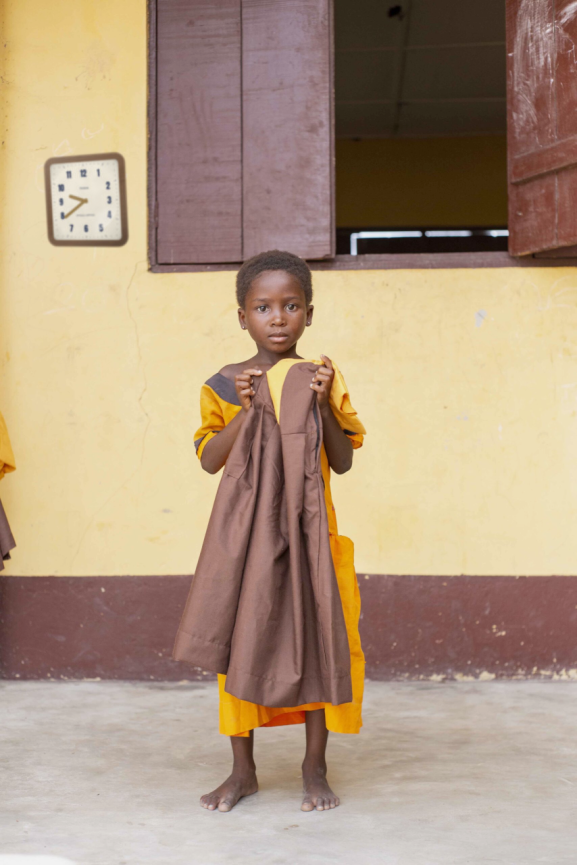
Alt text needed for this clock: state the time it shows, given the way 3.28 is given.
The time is 9.39
